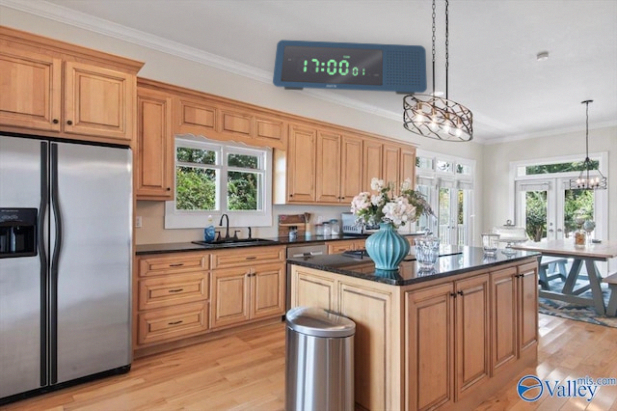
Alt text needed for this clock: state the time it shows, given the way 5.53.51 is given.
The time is 17.00.01
